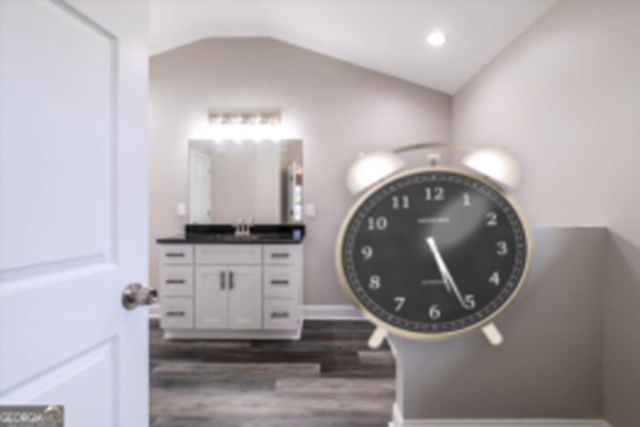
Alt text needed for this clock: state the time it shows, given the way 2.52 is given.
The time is 5.26
